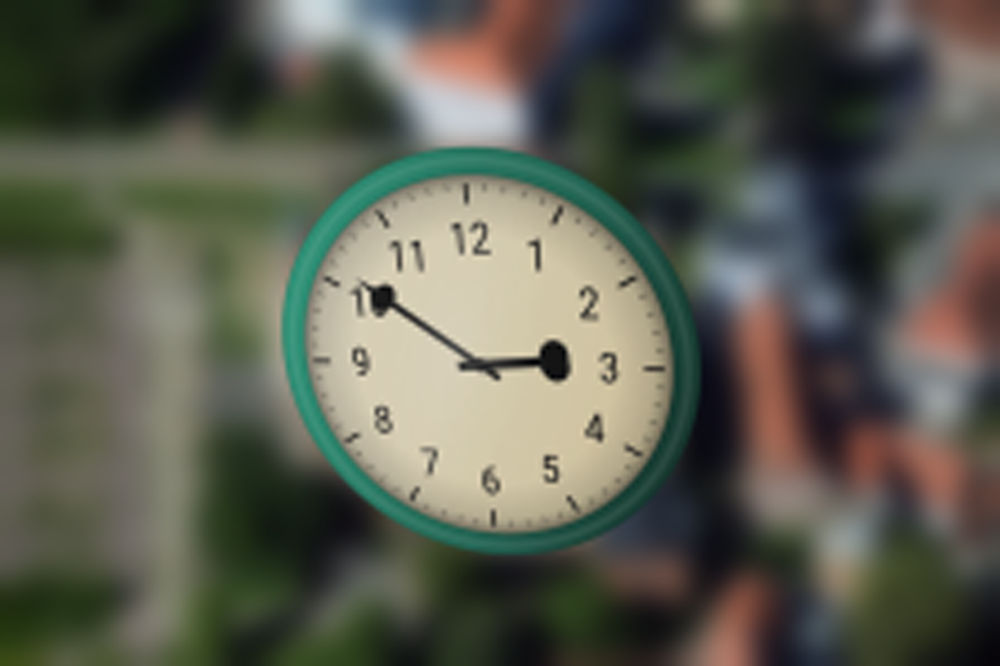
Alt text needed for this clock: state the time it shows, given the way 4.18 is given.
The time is 2.51
